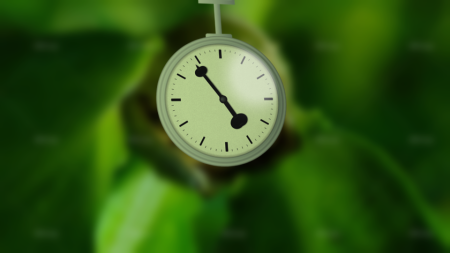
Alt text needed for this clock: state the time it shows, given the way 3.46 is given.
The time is 4.54
